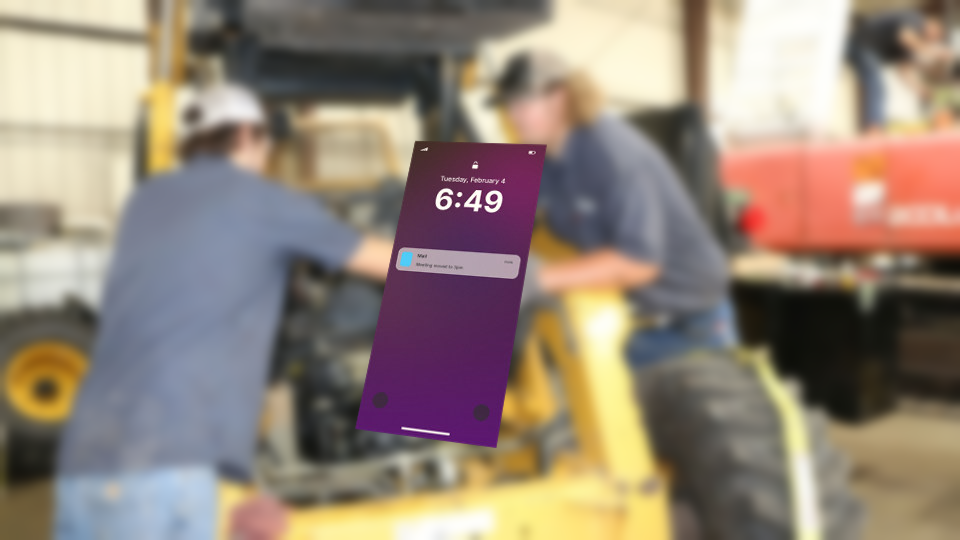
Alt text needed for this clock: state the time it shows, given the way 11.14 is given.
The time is 6.49
